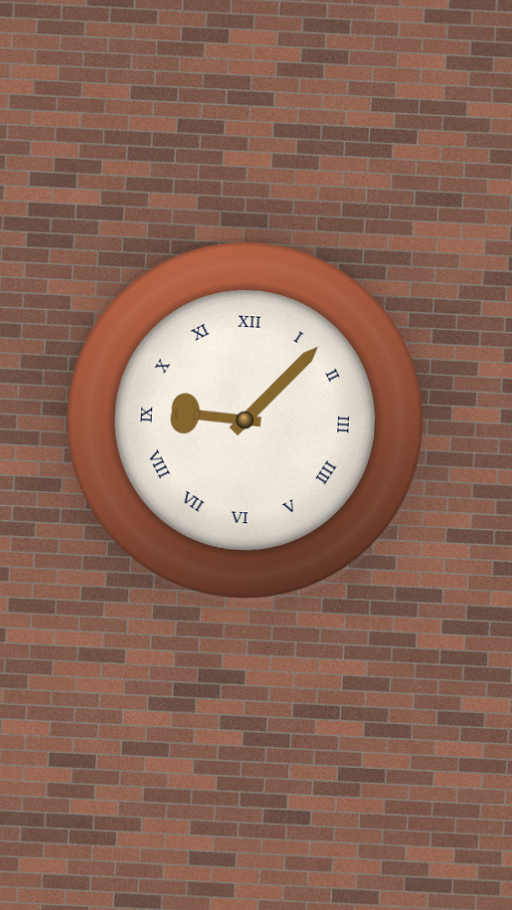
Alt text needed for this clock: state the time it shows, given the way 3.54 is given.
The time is 9.07
